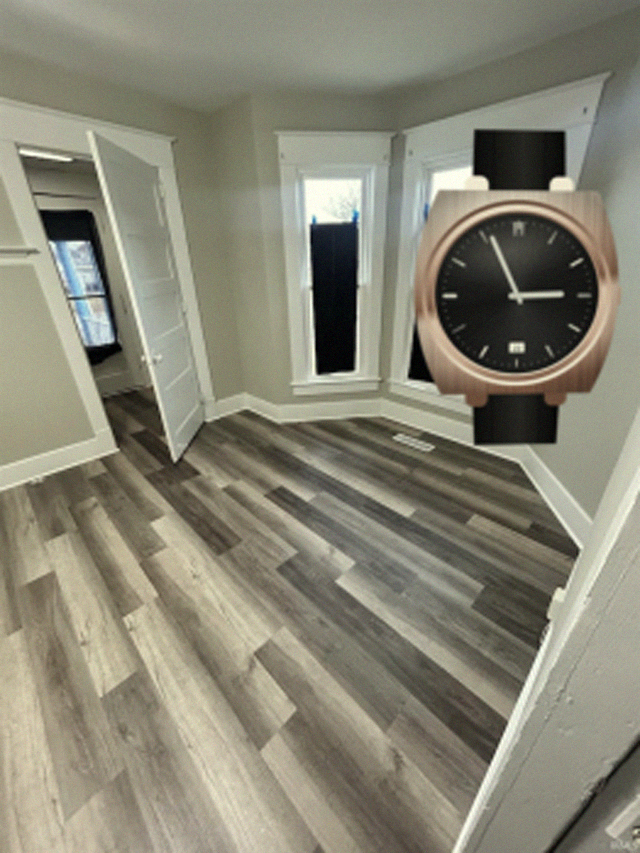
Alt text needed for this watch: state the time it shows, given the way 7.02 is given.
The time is 2.56
